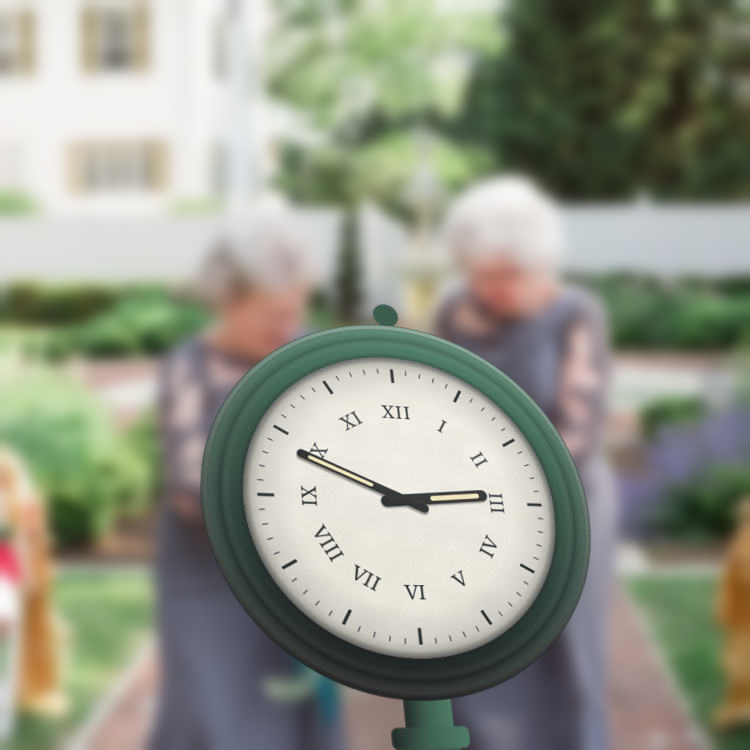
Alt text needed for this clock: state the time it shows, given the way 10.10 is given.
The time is 2.49
